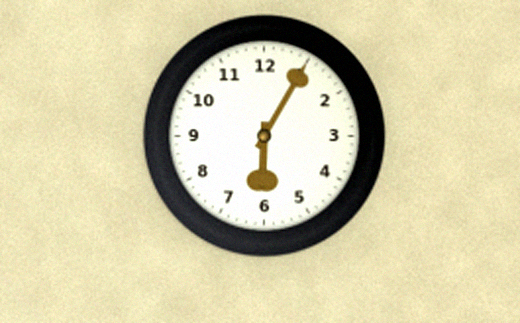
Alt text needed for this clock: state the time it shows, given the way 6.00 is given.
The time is 6.05
